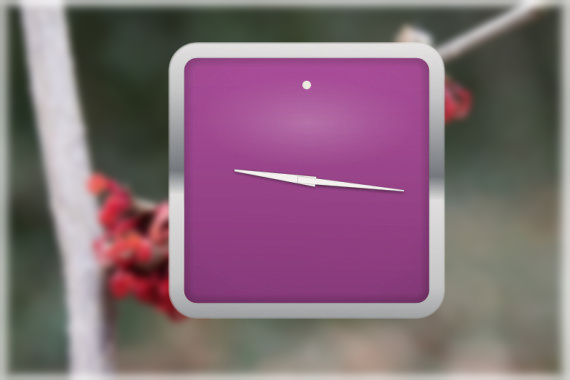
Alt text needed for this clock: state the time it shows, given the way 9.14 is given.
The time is 9.16
